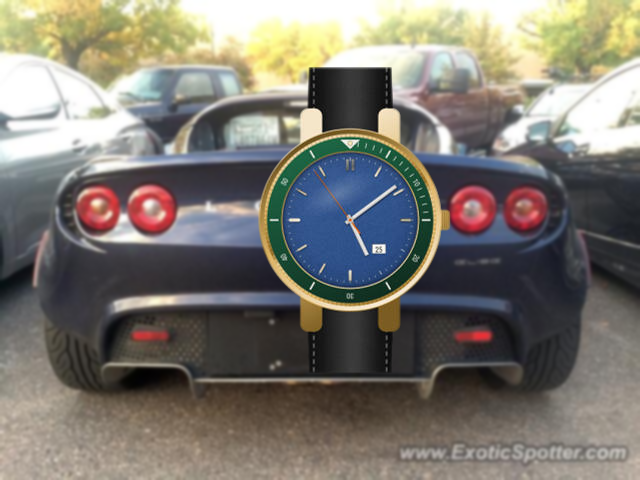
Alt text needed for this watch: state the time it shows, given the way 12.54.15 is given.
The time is 5.08.54
